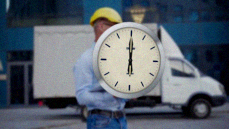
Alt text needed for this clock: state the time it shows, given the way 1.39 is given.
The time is 6.00
